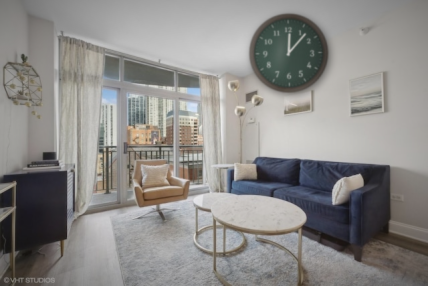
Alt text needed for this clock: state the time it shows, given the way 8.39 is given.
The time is 12.07
